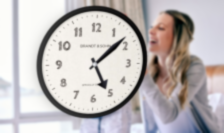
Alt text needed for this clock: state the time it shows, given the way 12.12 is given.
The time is 5.08
